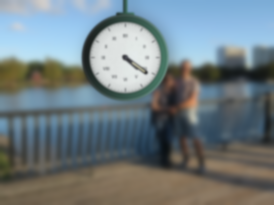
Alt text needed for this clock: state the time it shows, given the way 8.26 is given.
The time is 4.21
